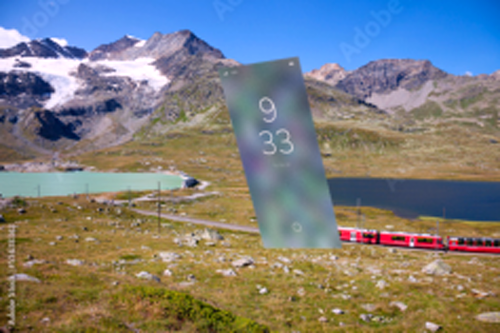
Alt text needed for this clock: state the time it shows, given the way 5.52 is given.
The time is 9.33
